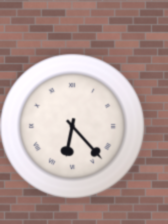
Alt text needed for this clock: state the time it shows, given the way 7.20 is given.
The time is 6.23
